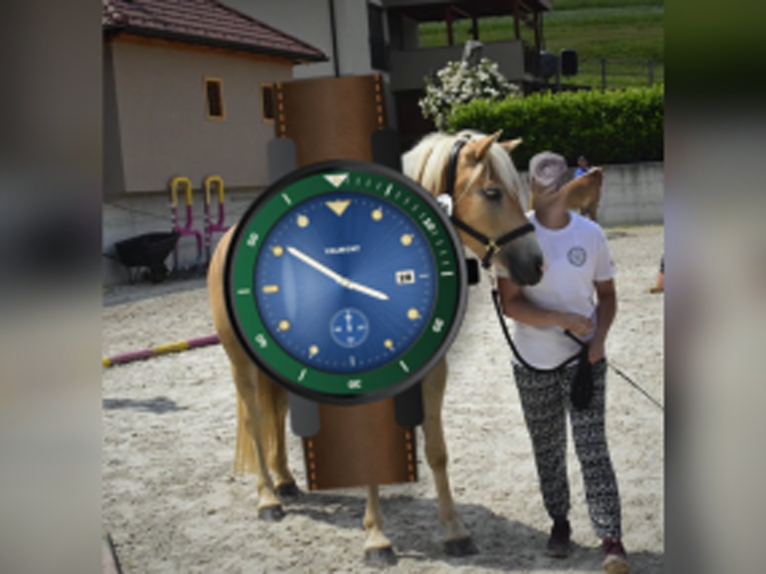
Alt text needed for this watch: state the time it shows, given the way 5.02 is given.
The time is 3.51
